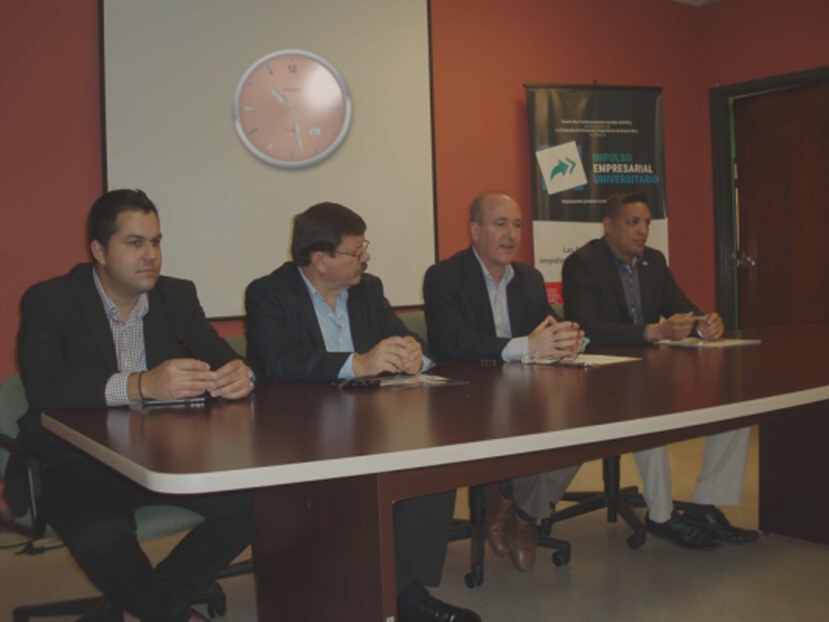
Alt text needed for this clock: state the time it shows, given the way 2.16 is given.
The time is 10.28
